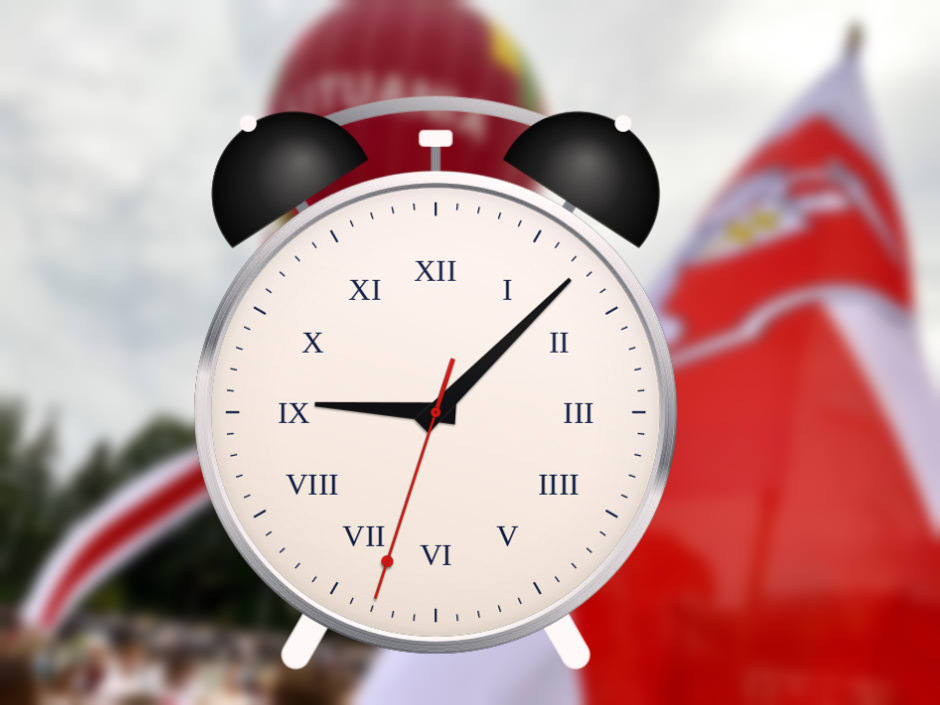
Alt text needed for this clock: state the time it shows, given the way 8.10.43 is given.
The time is 9.07.33
